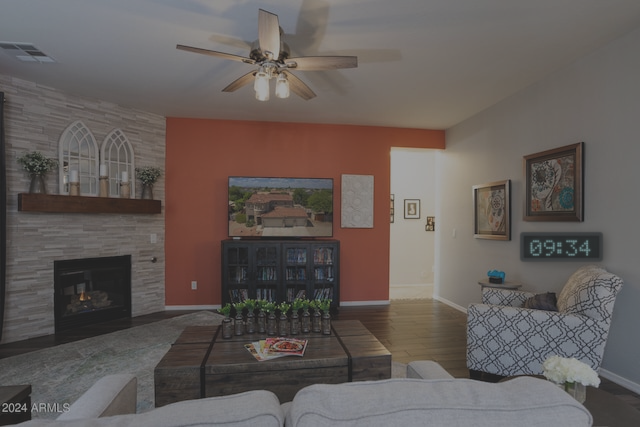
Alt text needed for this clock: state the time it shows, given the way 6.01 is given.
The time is 9.34
